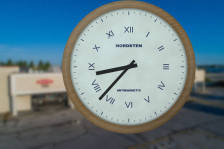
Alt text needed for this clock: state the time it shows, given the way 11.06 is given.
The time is 8.37
